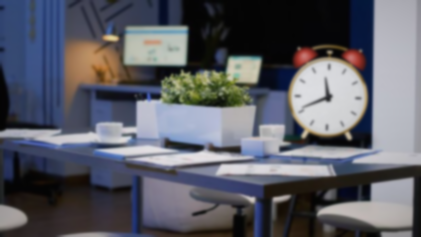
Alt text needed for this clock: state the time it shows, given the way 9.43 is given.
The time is 11.41
